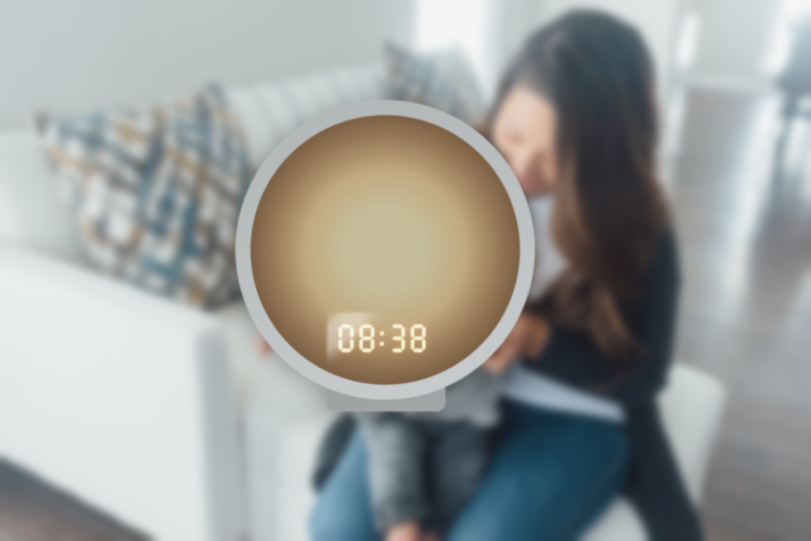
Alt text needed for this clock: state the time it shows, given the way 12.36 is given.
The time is 8.38
